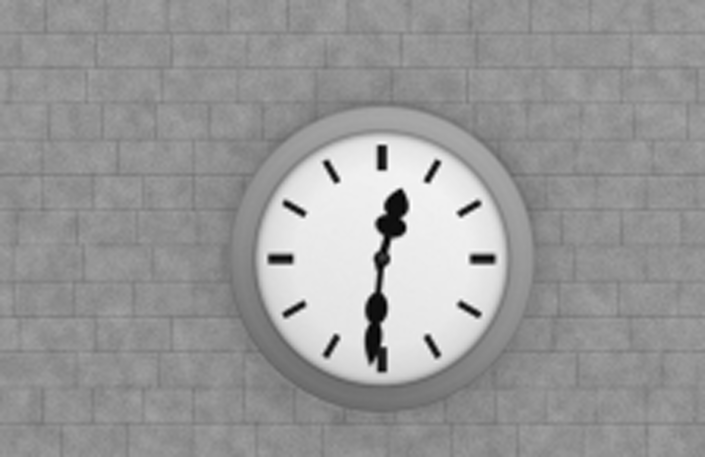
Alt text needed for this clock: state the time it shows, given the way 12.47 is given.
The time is 12.31
